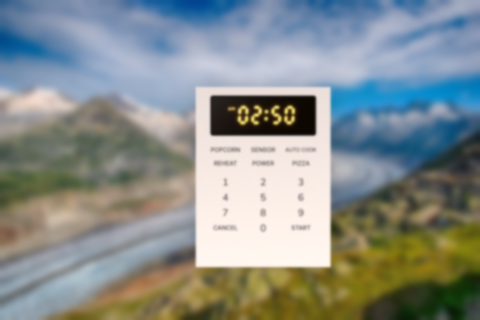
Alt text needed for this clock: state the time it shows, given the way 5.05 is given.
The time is 2.50
